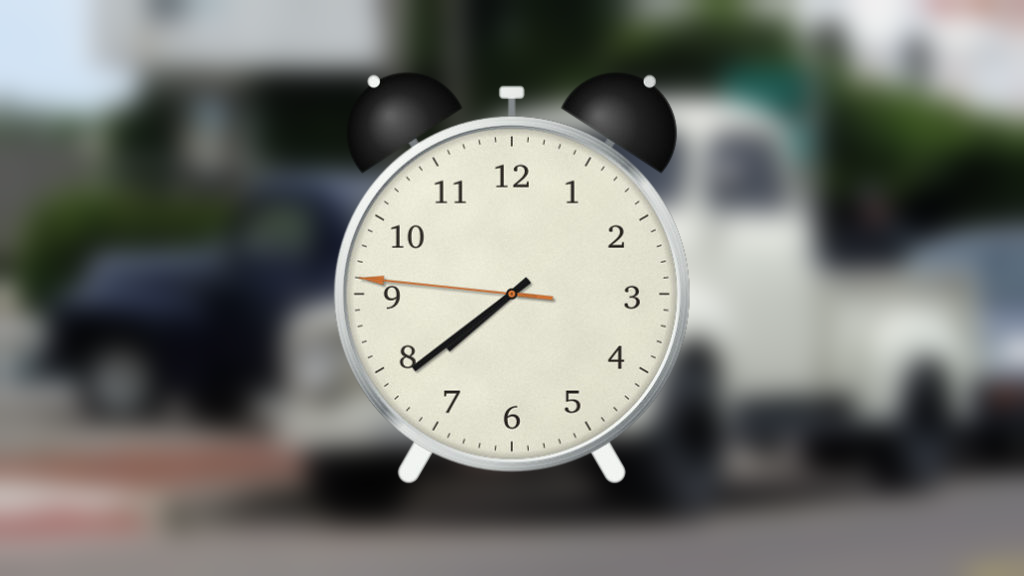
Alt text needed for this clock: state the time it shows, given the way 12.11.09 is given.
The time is 7.38.46
